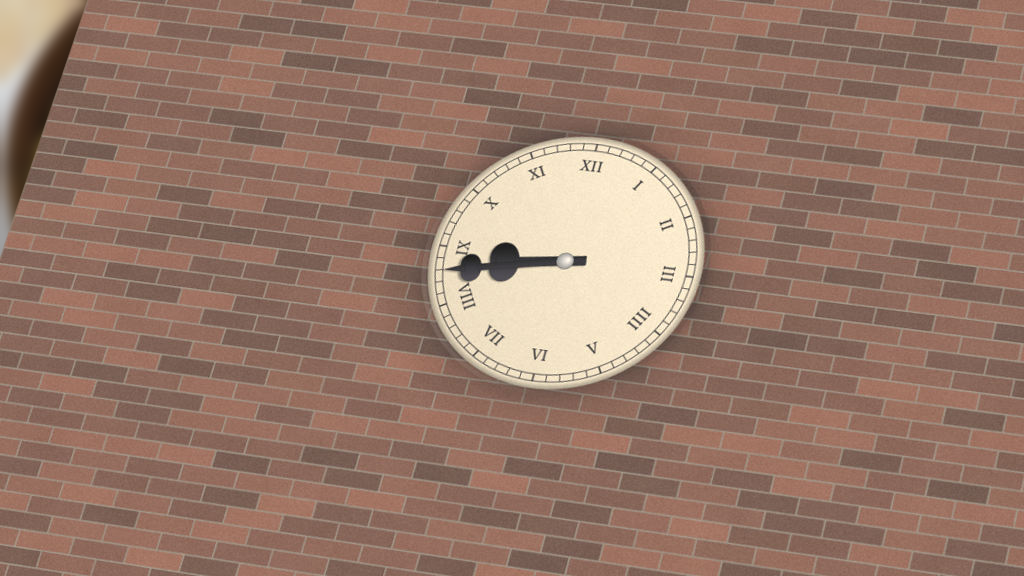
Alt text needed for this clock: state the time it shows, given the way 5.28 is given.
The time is 8.43
